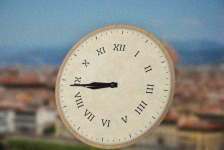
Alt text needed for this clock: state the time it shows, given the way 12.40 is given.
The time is 8.44
